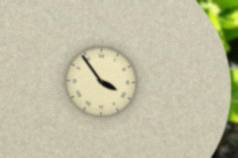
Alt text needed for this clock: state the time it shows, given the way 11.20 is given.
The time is 3.54
